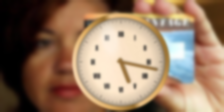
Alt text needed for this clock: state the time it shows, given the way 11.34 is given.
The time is 5.17
